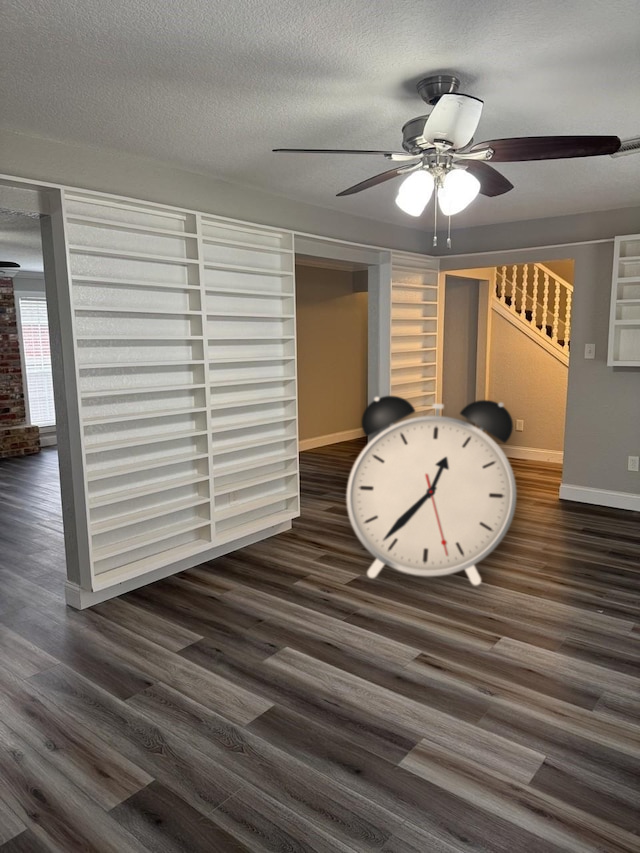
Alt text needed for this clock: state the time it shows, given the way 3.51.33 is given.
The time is 12.36.27
